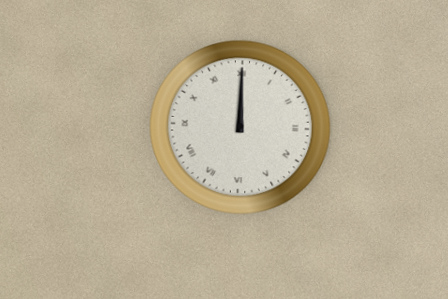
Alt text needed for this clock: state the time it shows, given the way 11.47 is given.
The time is 12.00
